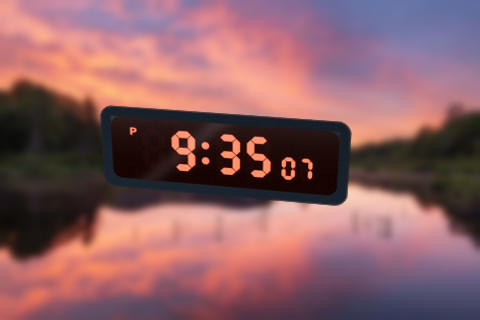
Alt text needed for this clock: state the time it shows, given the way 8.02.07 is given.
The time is 9.35.07
